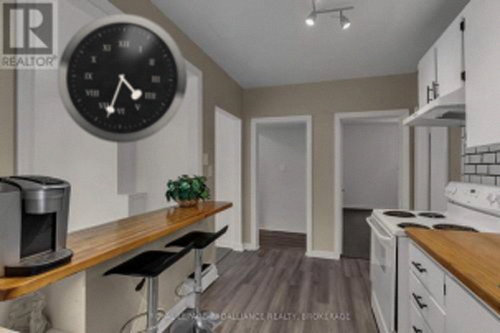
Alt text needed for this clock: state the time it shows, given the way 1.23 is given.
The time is 4.33
